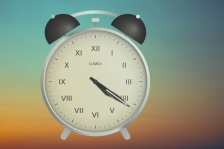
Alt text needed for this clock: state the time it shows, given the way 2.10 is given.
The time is 4.21
